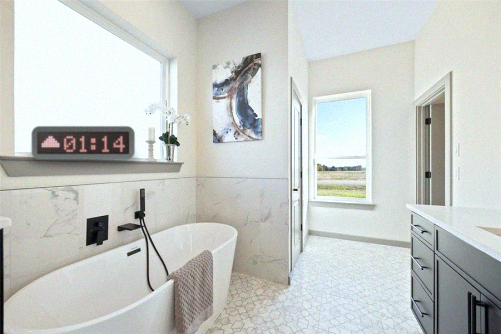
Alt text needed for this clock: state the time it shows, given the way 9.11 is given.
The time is 1.14
